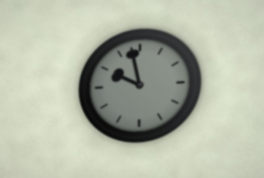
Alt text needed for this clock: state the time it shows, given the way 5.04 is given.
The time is 9.58
